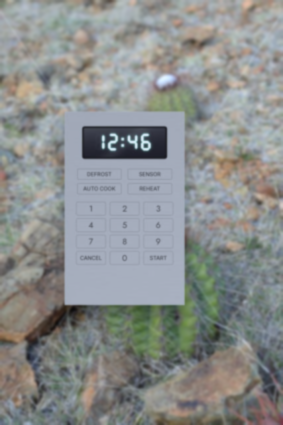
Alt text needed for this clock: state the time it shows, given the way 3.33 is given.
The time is 12.46
